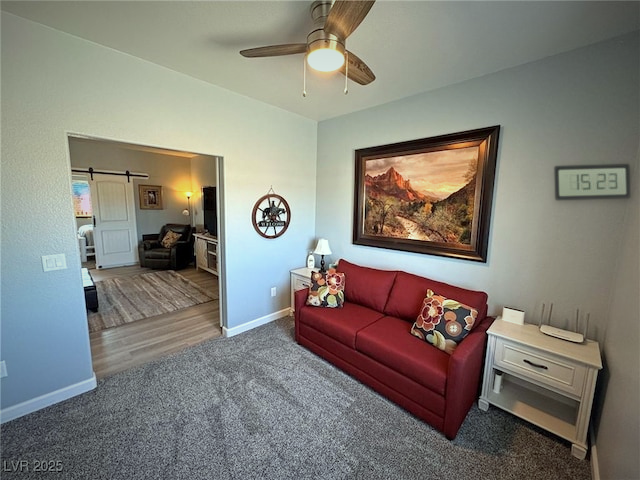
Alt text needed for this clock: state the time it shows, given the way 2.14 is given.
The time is 15.23
